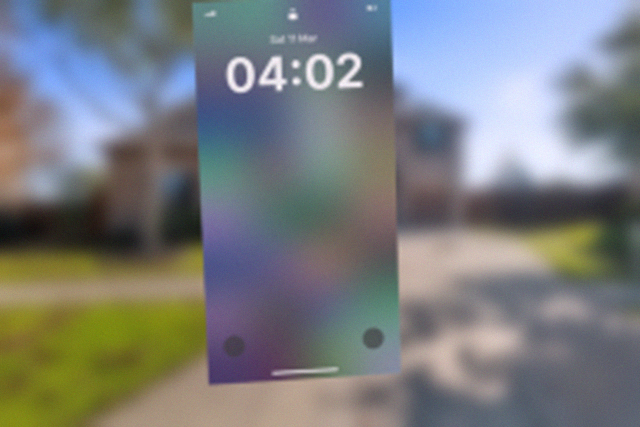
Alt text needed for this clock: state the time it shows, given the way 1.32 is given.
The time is 4.02
